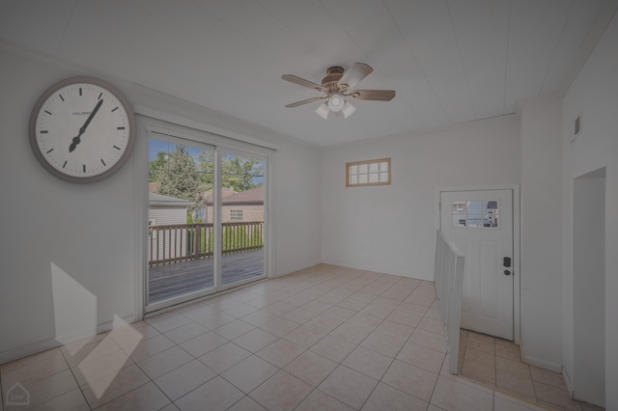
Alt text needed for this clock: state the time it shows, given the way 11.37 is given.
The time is 7.06
